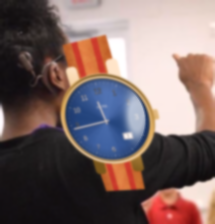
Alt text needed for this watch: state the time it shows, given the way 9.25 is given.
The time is 11.44
